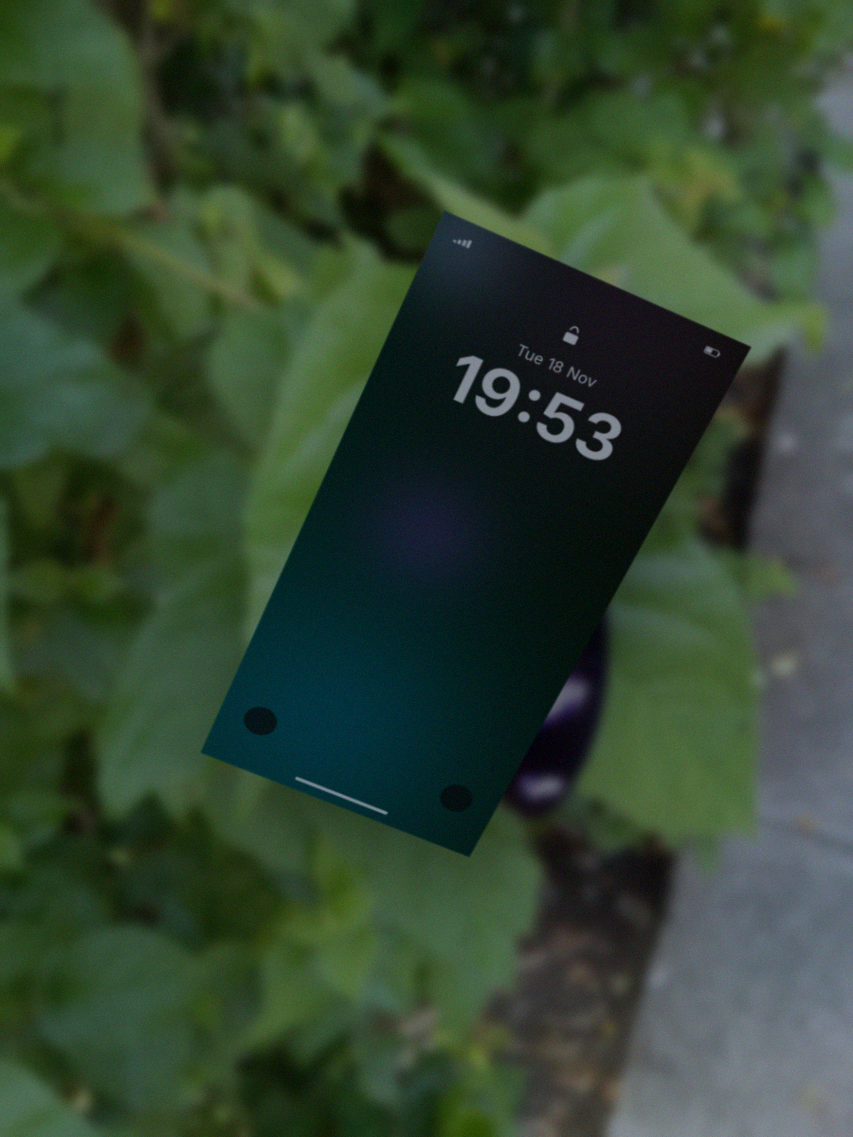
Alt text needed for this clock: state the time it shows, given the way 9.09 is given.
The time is 19.53
